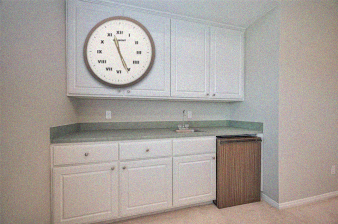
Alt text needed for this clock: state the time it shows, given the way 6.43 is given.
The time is 11.26
